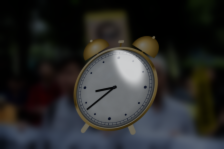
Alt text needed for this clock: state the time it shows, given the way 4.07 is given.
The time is 8.38
